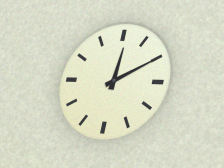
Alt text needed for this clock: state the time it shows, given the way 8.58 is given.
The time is 12.10
